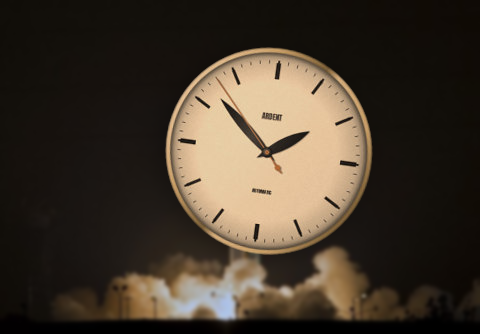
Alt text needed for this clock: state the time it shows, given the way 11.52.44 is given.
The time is 1.51.53
